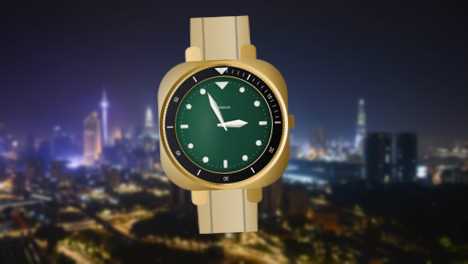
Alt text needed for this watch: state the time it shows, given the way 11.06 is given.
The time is 2.56
